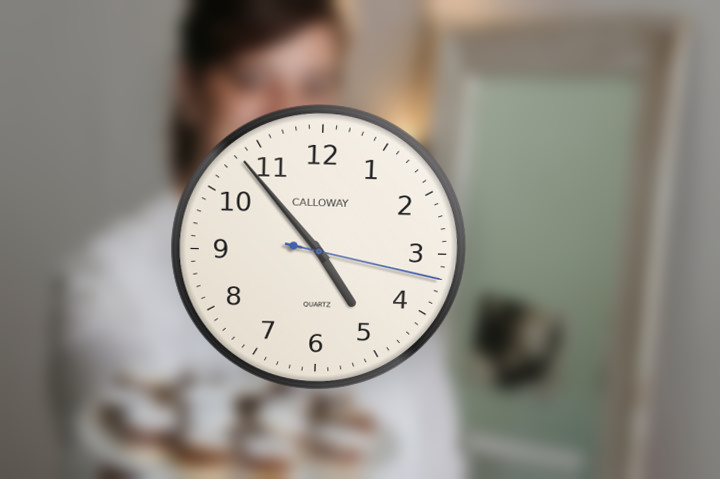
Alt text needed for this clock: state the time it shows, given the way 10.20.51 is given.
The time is 4.53.17
